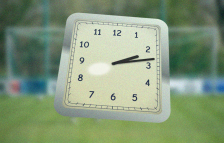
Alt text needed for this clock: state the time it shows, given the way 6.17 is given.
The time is 2.13
